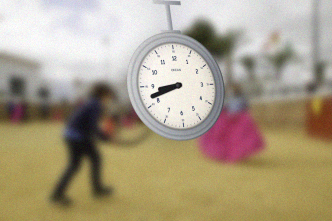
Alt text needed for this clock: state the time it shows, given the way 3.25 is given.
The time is 8.42
